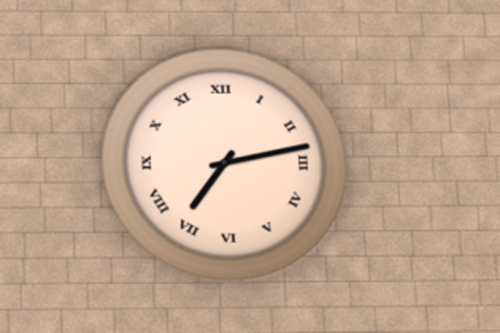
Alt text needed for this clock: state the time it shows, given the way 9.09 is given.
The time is 7.13
